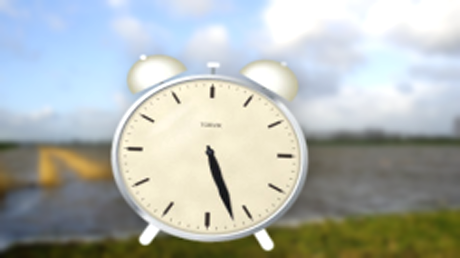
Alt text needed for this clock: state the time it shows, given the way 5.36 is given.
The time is 5.27
